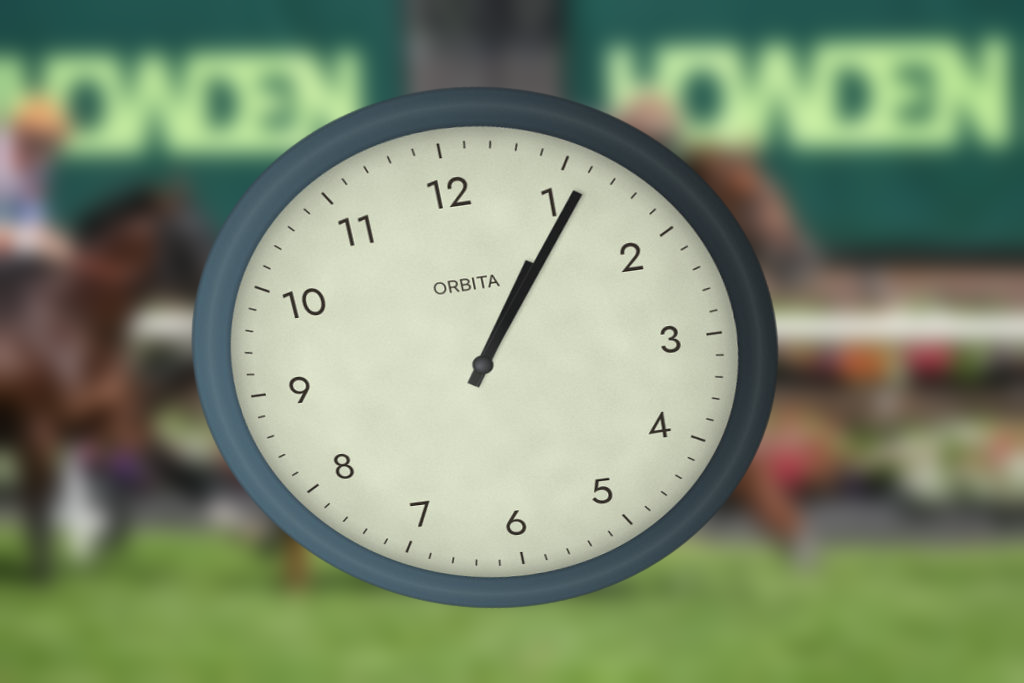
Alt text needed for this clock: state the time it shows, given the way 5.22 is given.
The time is 1.06
